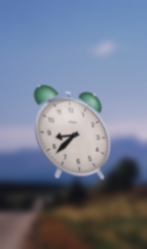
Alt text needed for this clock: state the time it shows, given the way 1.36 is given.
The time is 8.38
